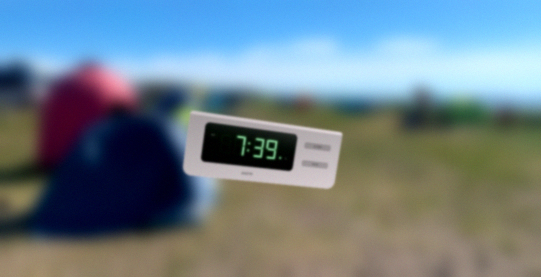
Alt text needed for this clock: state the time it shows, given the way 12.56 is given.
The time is 7.39
